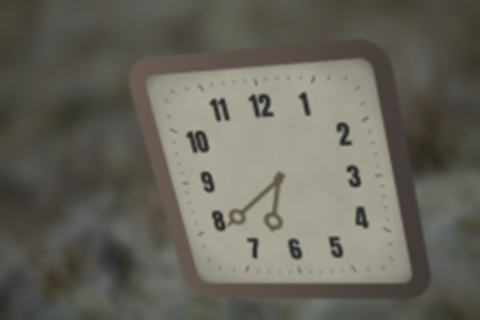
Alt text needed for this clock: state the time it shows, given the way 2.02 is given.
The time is 6.39
